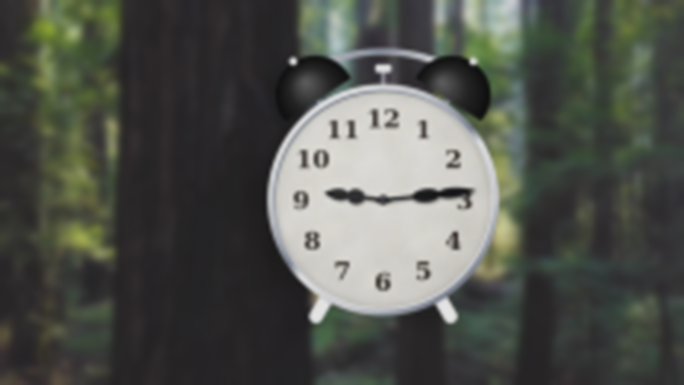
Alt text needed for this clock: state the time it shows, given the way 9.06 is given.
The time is 9.14
